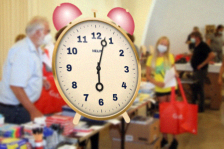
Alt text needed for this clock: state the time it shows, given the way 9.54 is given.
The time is 6.03
